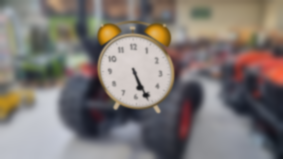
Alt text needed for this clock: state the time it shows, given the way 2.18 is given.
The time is 5.26
